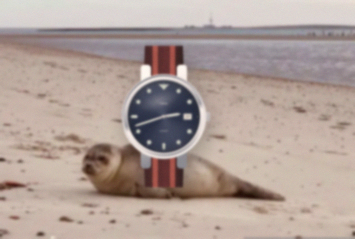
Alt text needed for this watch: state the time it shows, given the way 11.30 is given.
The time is 2.42
